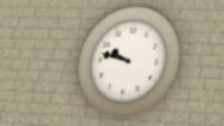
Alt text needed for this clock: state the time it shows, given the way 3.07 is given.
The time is 9.47
